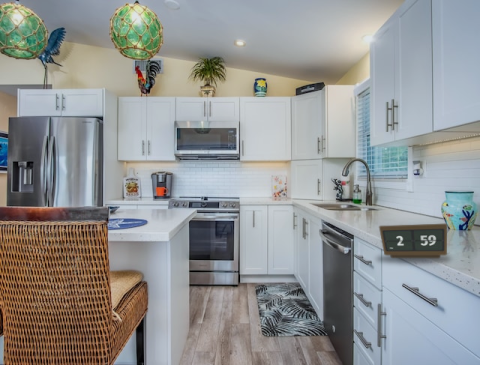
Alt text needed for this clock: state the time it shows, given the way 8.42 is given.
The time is 2.59
